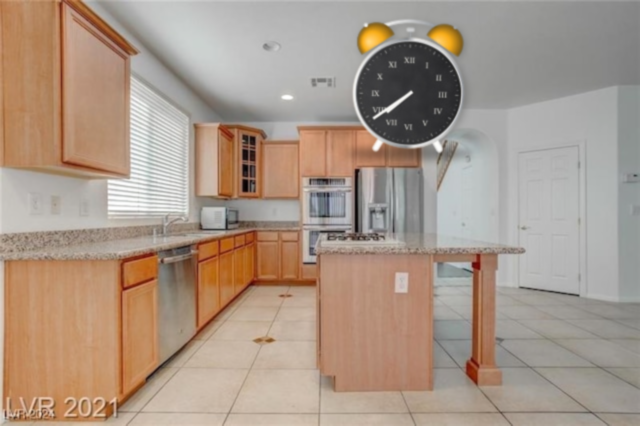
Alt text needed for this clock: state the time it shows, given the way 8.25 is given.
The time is 7.39
